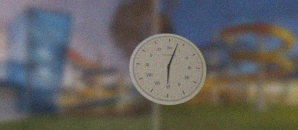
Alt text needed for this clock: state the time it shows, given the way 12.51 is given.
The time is 6.03
